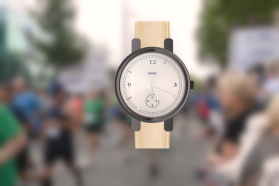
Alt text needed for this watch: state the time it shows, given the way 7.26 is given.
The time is 5.19
